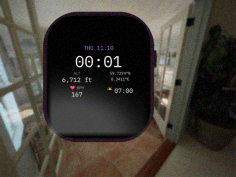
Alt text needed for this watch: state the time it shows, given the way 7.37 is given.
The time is 0.01
